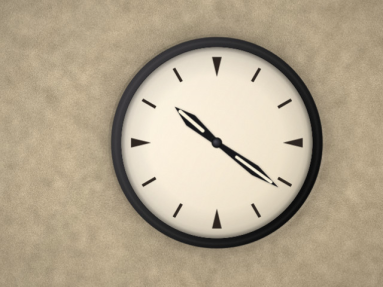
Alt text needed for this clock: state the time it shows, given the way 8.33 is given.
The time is 10.21
